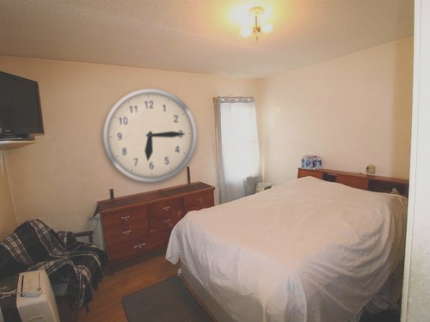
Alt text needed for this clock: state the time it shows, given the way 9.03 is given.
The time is 6.15
